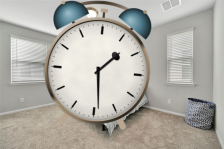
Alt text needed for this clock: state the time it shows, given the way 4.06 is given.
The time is 1.29
